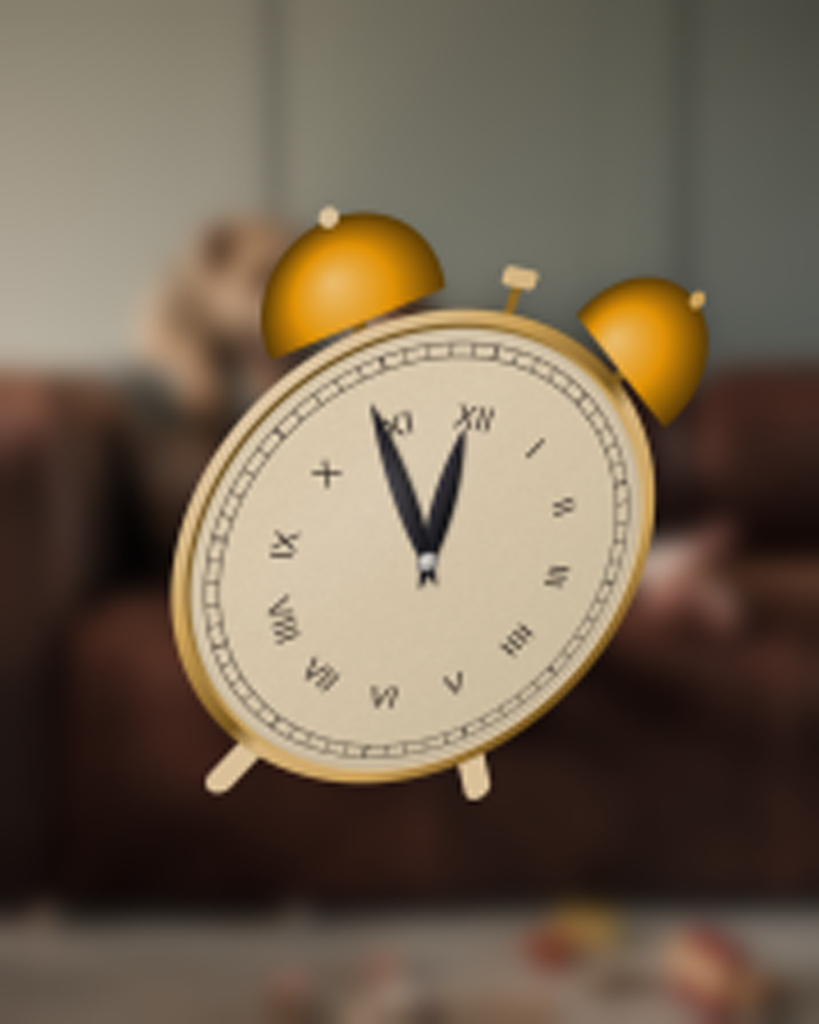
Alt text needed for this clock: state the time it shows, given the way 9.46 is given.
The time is 11.54
